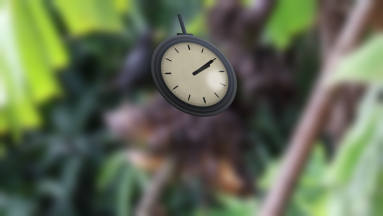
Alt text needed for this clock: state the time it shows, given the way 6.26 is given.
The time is 2.10
